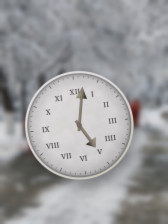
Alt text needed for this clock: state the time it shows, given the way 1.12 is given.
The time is 5.02
